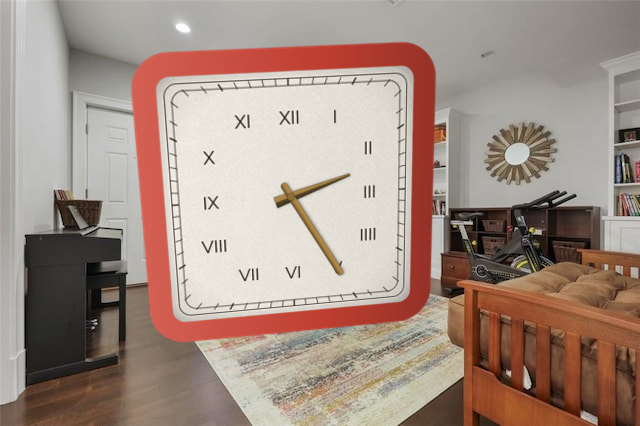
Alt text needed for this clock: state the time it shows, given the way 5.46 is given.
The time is 2.25
